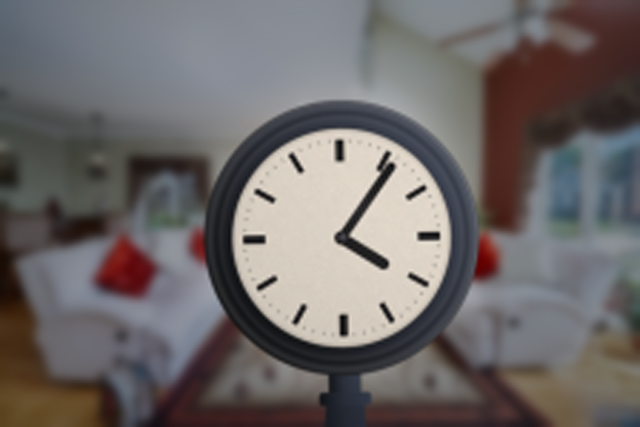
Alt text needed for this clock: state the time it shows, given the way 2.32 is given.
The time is 4.06
